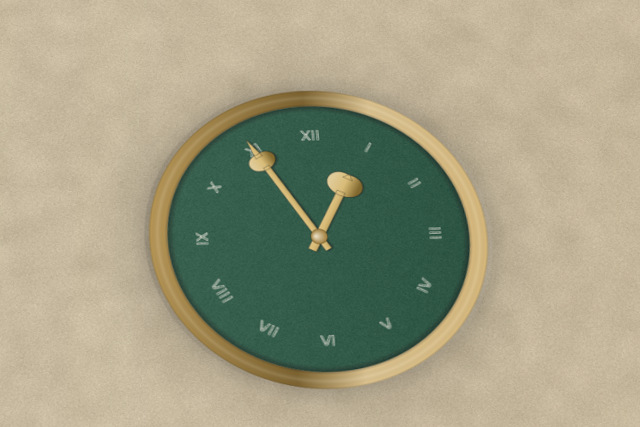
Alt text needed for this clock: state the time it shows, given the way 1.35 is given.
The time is 12.55
